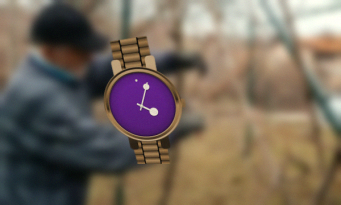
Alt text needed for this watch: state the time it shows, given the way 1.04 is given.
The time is 4.04
